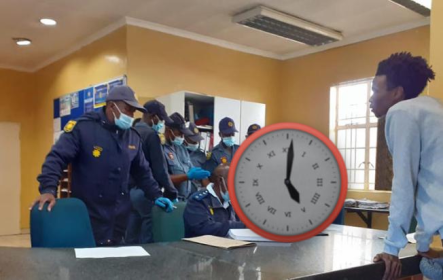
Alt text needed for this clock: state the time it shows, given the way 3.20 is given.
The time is 5.01
